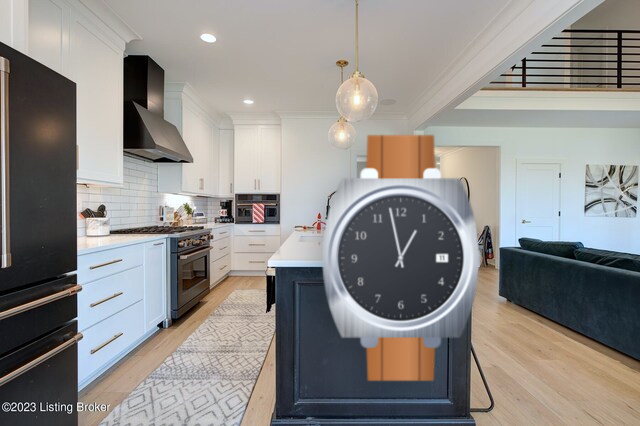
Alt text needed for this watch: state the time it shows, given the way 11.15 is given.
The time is 12.58
